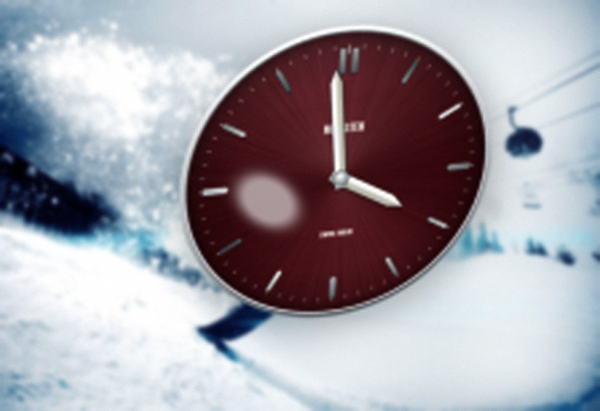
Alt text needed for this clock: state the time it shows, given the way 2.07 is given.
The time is 3.59
